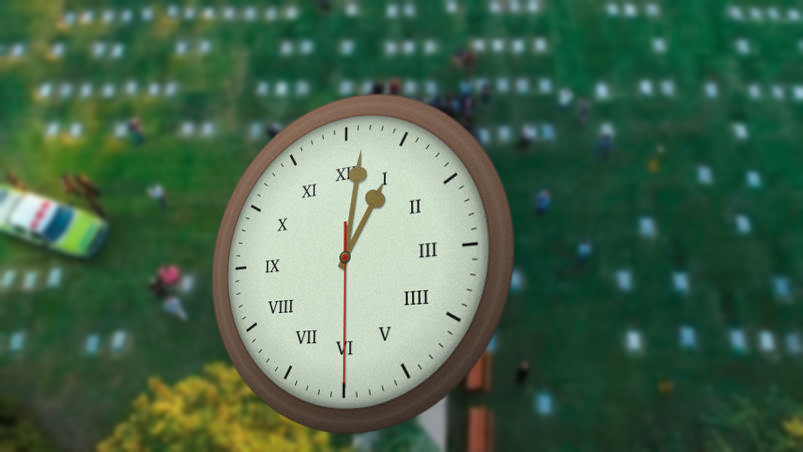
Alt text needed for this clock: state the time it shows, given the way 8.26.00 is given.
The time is 1.01.30
